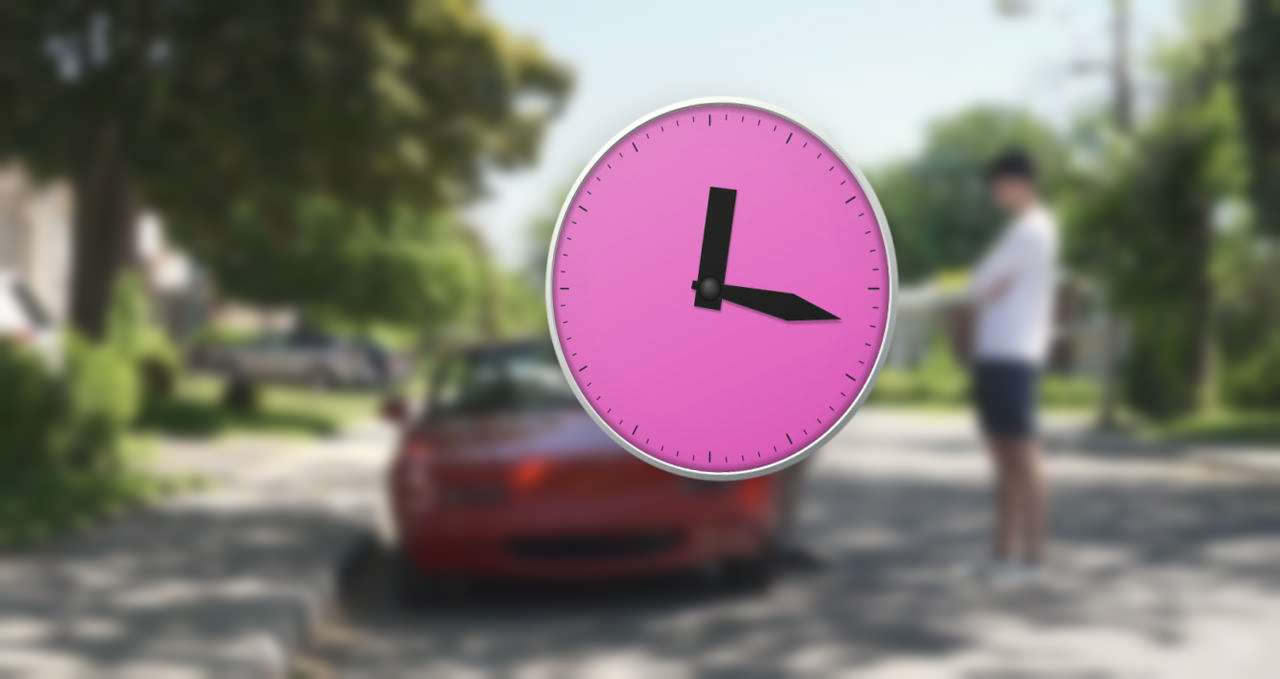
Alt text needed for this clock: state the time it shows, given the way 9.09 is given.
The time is 12.17
